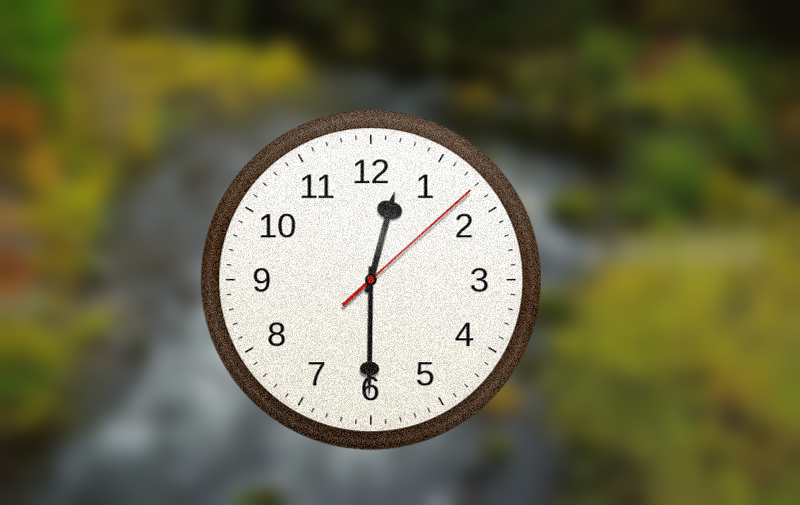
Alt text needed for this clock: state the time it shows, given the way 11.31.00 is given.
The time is 12.30.08
